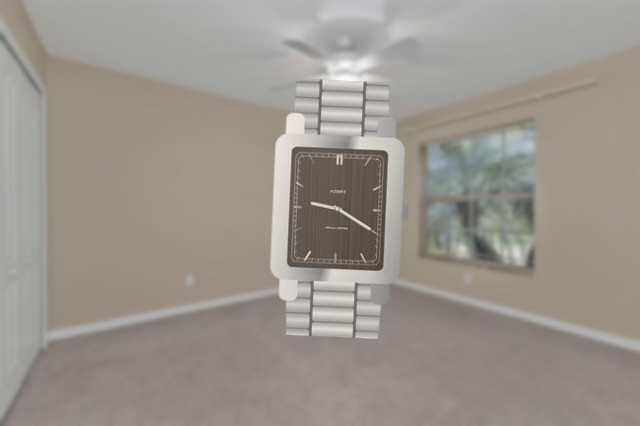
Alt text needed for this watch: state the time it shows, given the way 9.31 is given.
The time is 9.20
